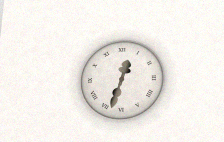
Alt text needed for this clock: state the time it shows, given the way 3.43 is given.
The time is 12.33
